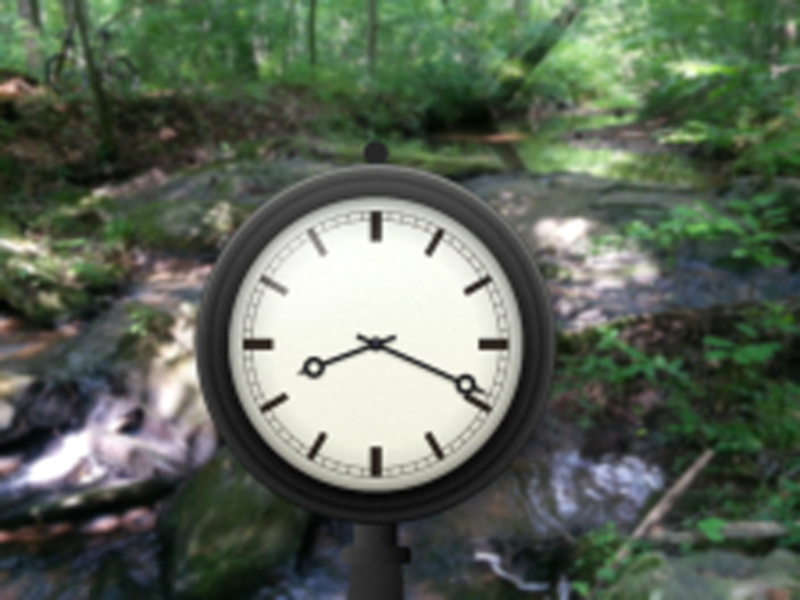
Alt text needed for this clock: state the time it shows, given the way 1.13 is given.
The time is 8.19
